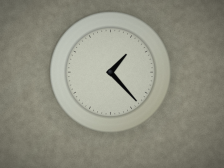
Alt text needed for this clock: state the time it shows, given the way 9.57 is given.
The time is 1.23
